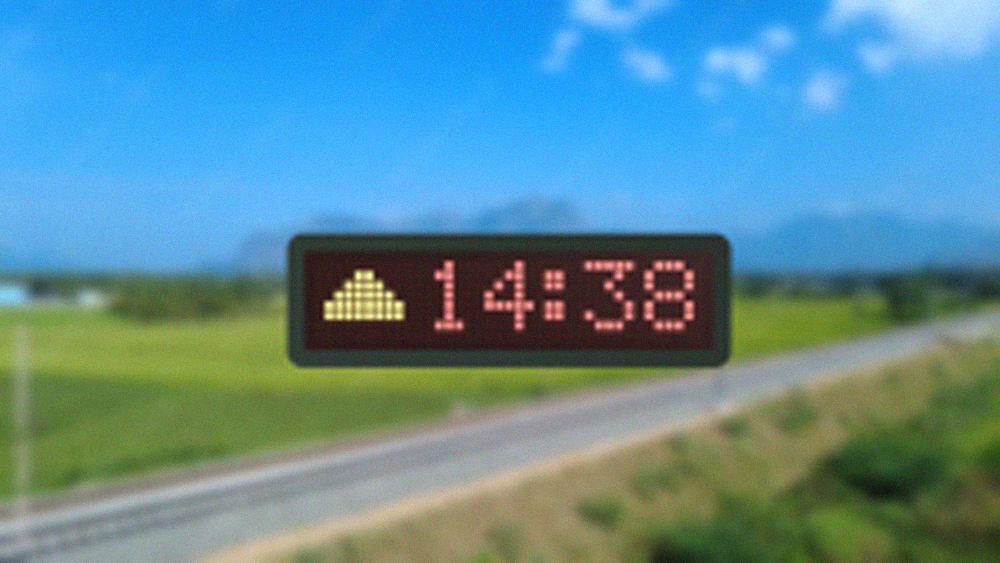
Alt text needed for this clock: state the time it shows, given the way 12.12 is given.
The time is 14.38
